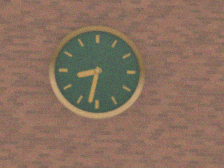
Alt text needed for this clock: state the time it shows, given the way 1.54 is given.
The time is 8.32
